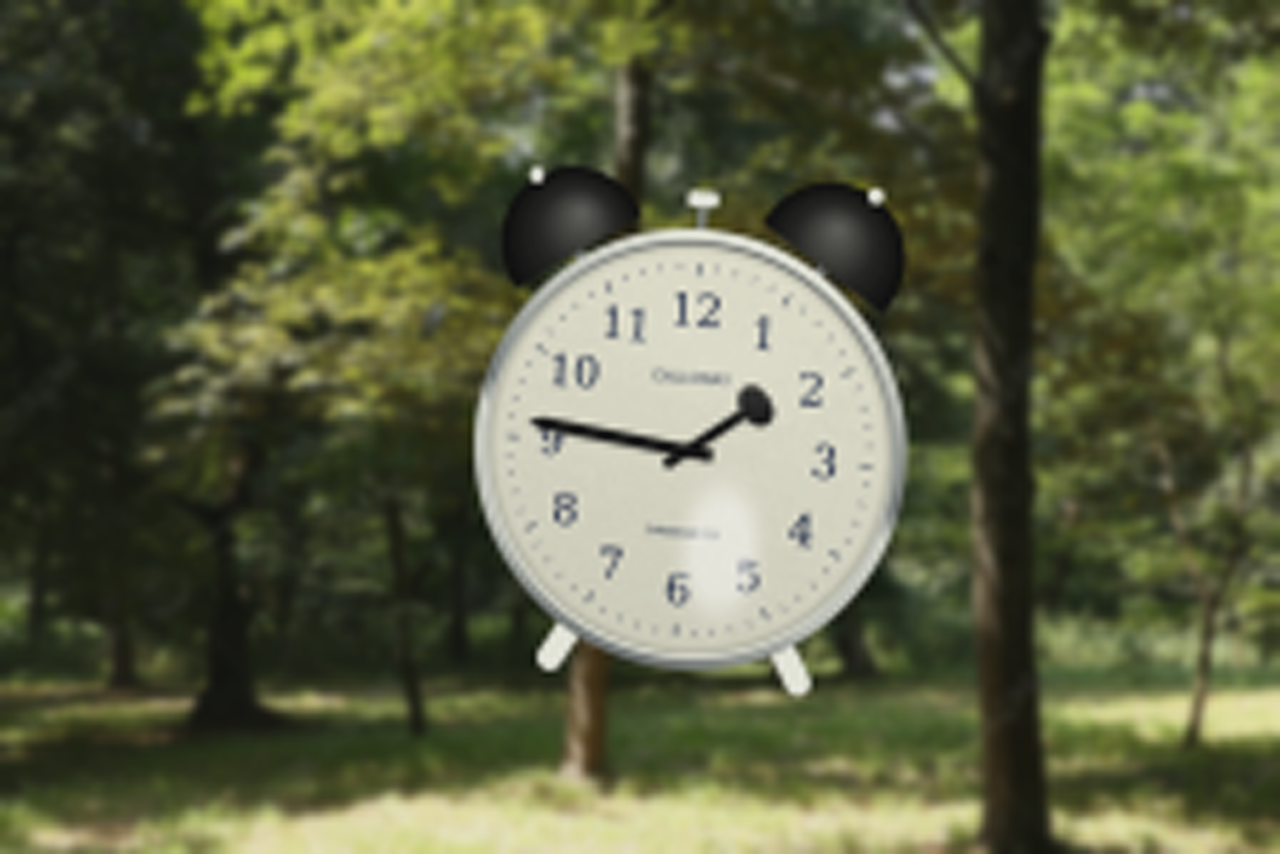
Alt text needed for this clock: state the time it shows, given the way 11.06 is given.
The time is 1.46
